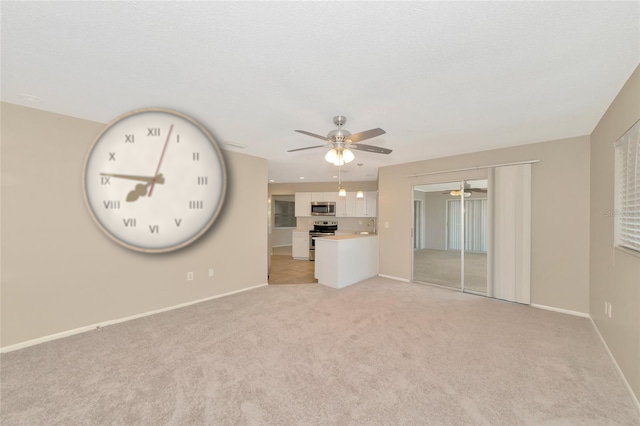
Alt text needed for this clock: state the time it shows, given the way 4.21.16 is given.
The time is 7.46.03
